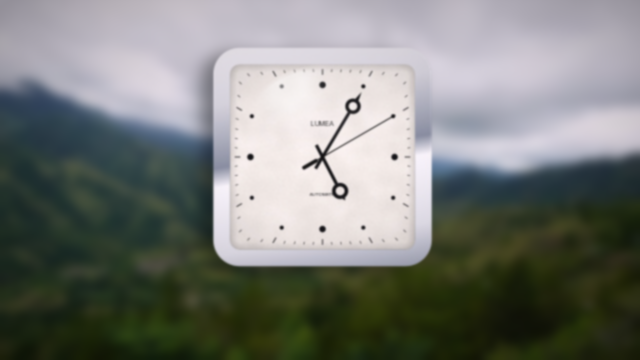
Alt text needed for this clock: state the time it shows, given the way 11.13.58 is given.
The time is 5.05.10
